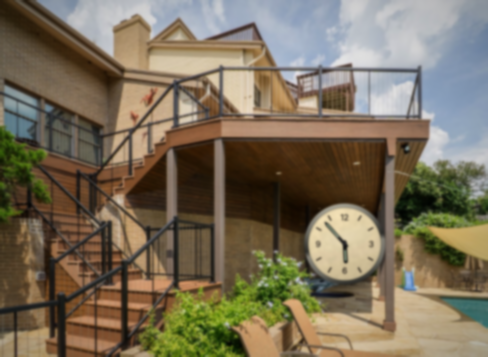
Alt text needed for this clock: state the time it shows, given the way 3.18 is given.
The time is 5.53
